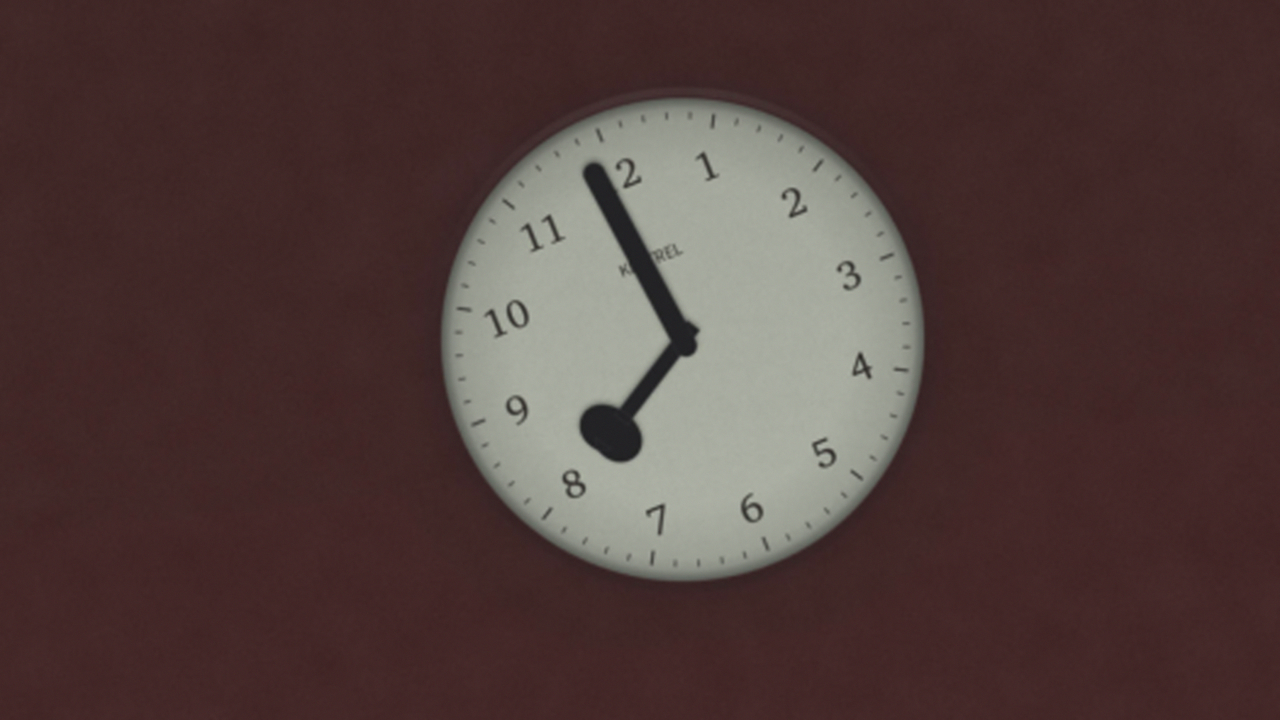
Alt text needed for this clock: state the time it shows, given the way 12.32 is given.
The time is 7.59
